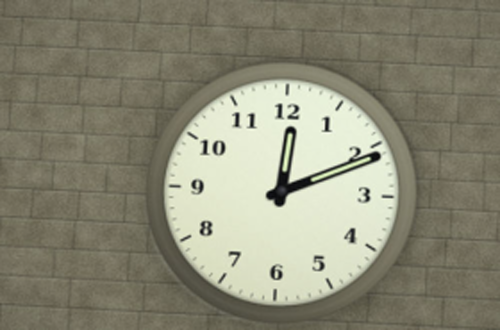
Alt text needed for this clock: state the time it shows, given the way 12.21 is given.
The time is 12.11
